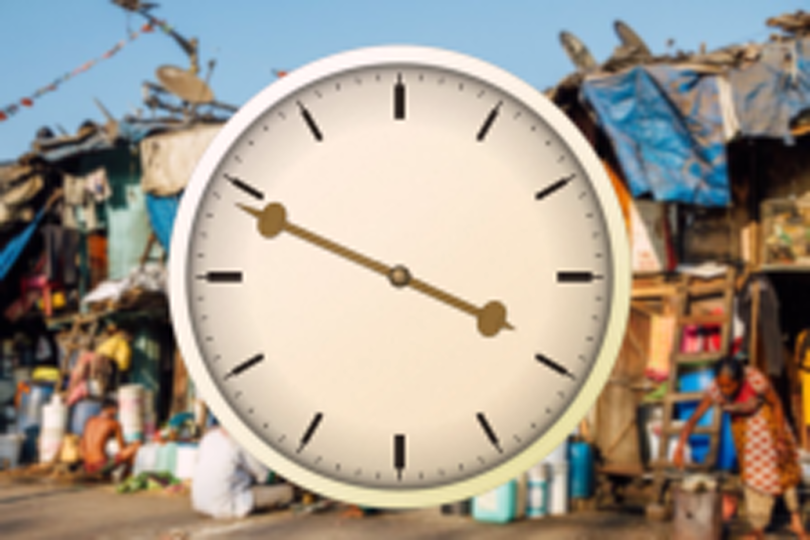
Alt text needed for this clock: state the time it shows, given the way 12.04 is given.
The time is 3.49
